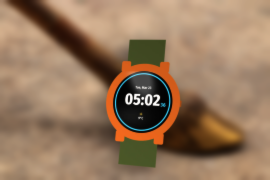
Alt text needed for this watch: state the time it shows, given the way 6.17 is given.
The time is 5.02
